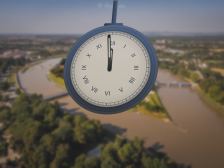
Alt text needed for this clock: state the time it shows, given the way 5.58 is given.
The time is 11.59
